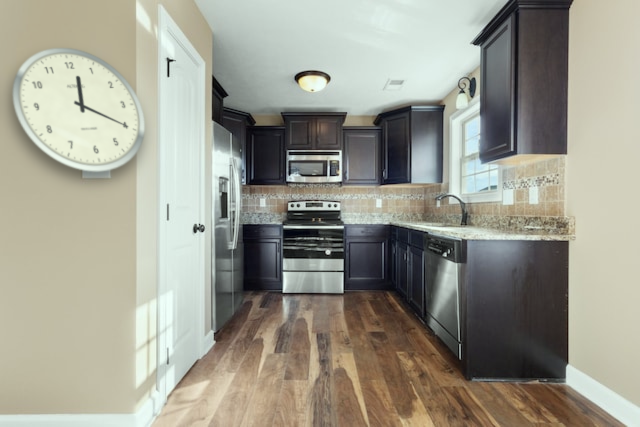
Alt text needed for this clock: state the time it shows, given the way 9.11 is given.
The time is 12.20
